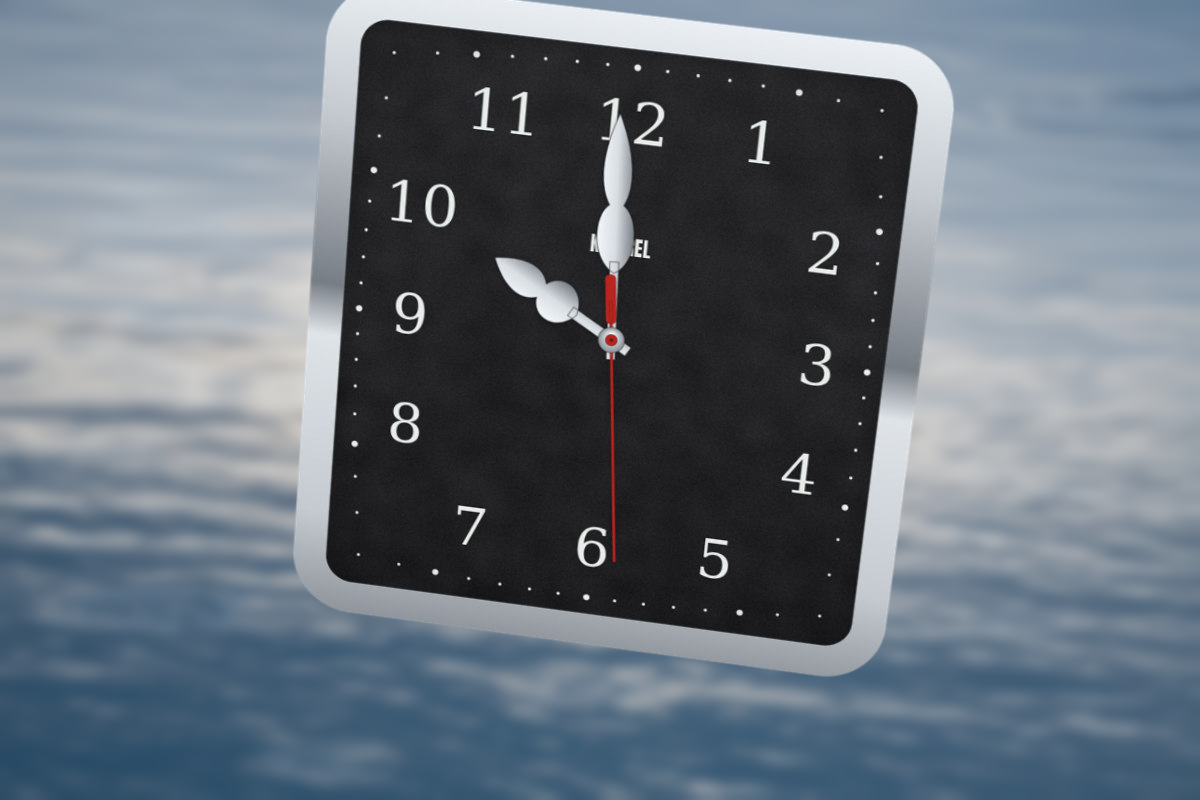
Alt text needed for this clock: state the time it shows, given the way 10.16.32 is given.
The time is 9.59.29
